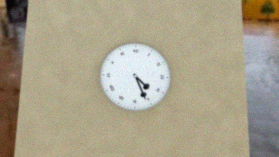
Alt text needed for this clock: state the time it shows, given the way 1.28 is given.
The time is 4.26
